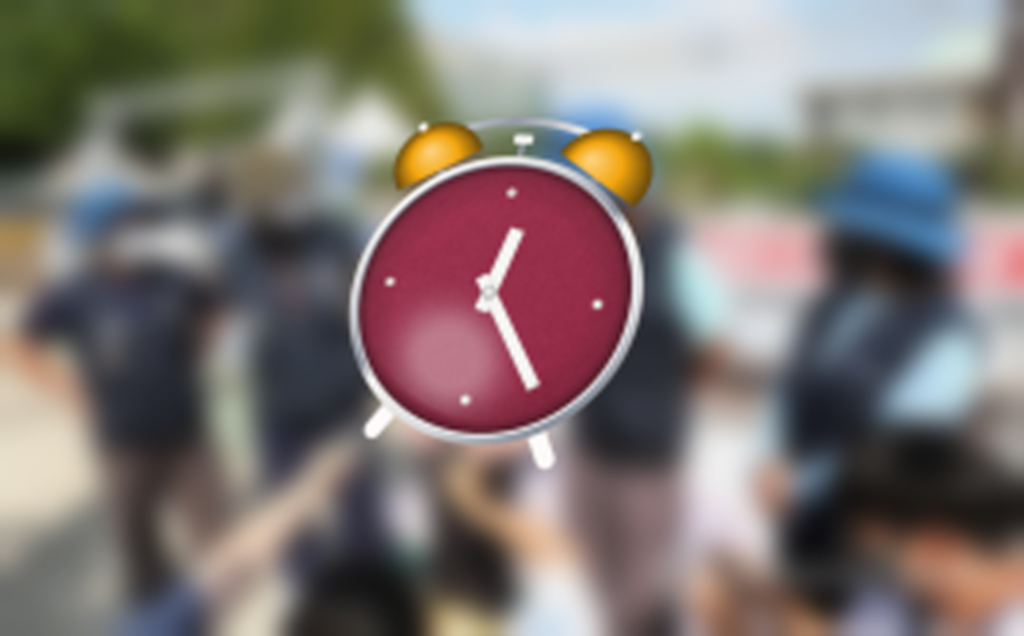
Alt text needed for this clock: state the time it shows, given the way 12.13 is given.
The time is 12.24
